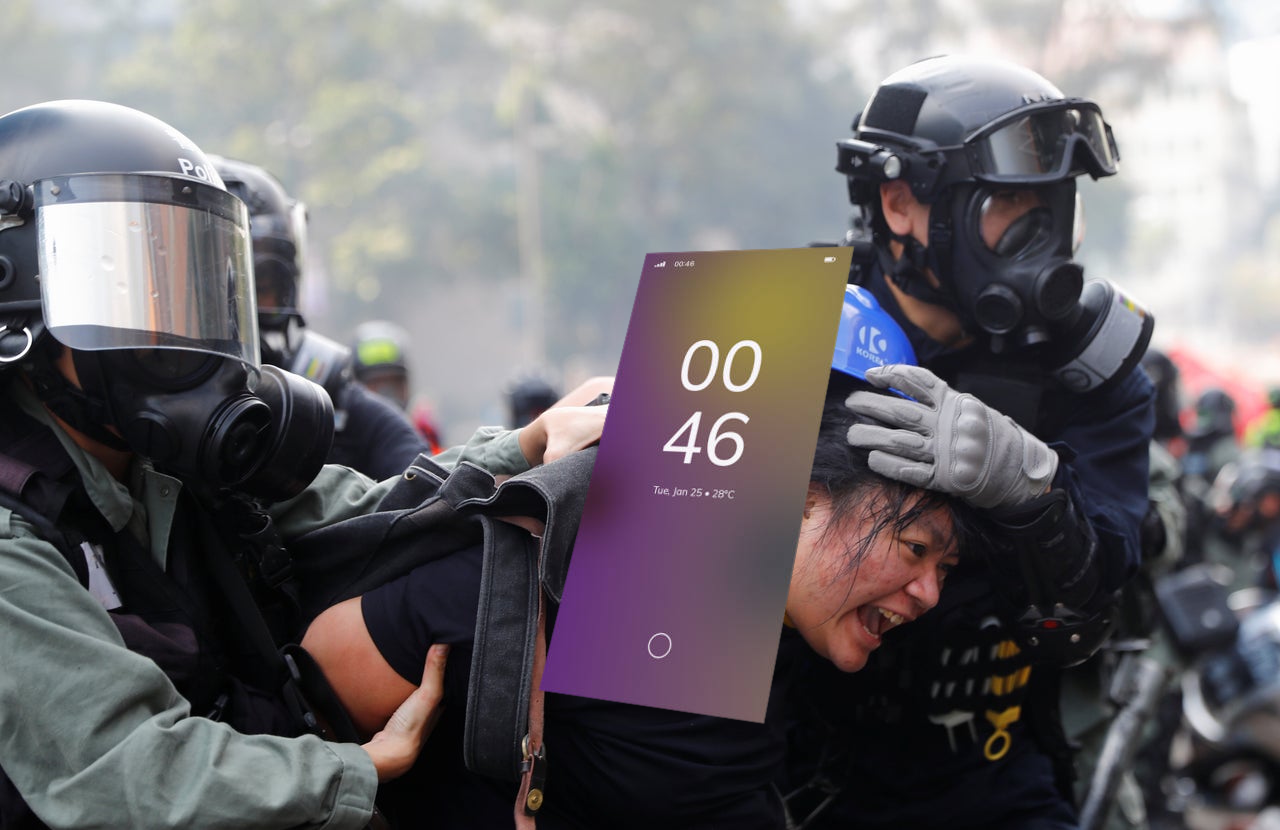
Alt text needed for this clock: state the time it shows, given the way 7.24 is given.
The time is 0.46
